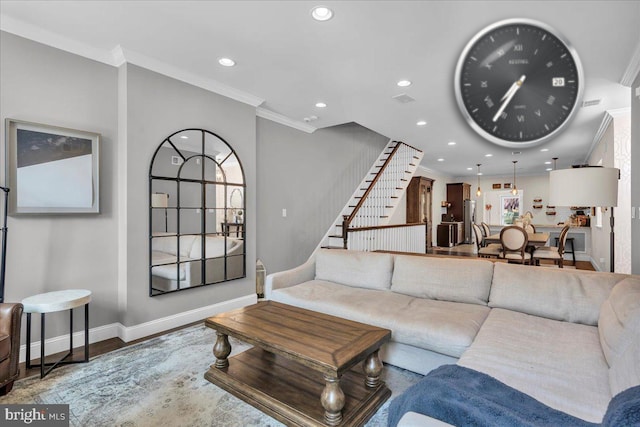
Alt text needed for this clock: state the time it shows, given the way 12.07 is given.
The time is 7.36
